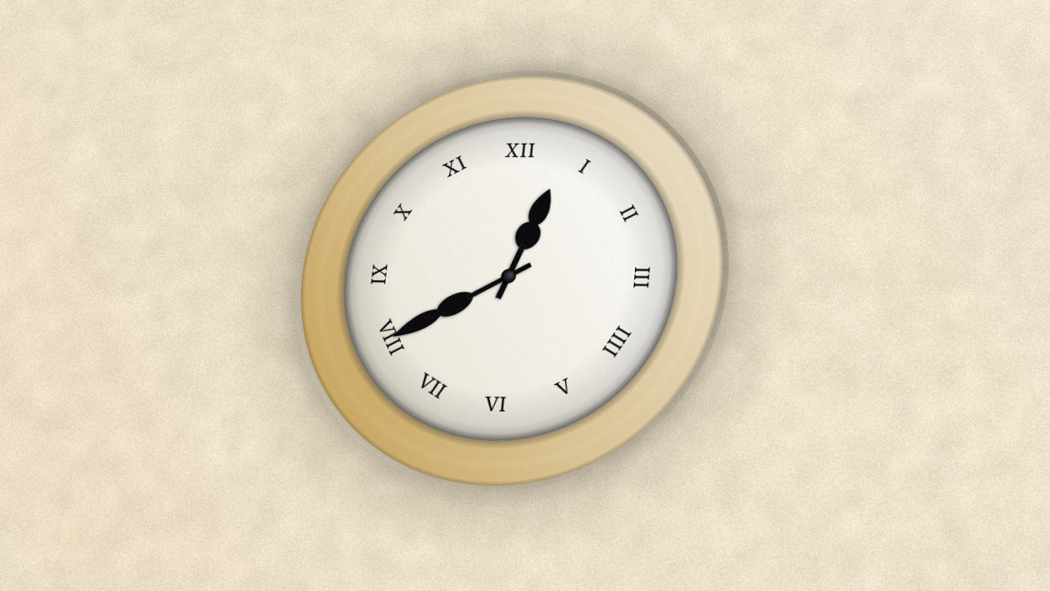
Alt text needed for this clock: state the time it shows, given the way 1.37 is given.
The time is 12.40
